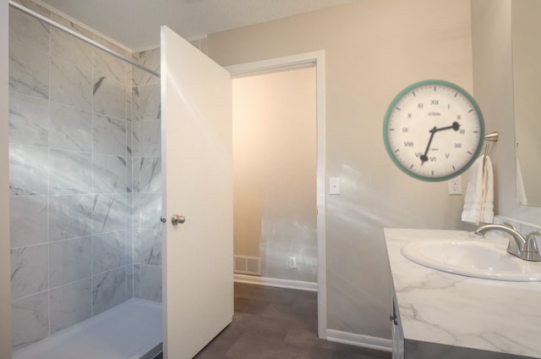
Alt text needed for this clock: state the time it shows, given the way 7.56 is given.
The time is 2.33
